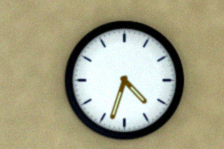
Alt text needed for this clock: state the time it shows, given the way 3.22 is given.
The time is 4.33
